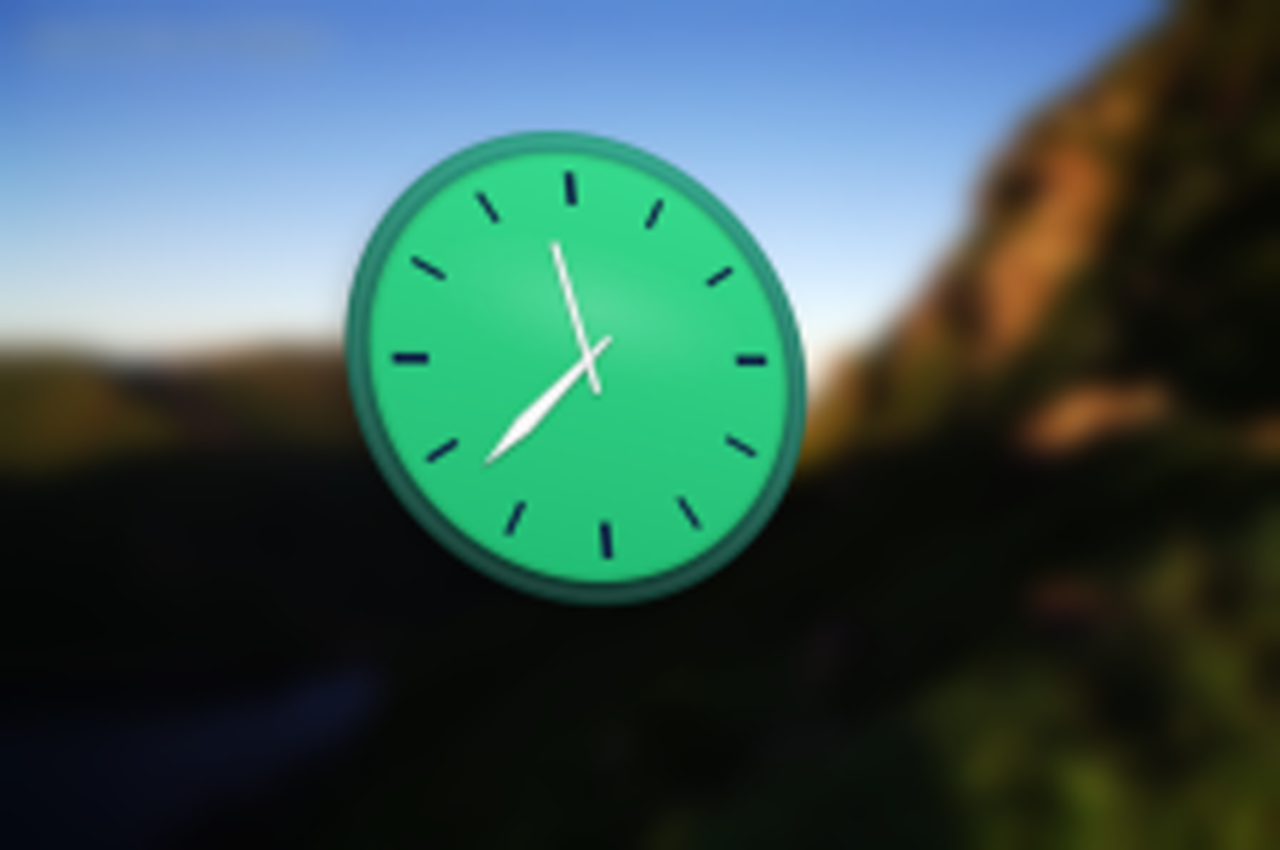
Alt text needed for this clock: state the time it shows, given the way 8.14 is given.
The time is 11.38
